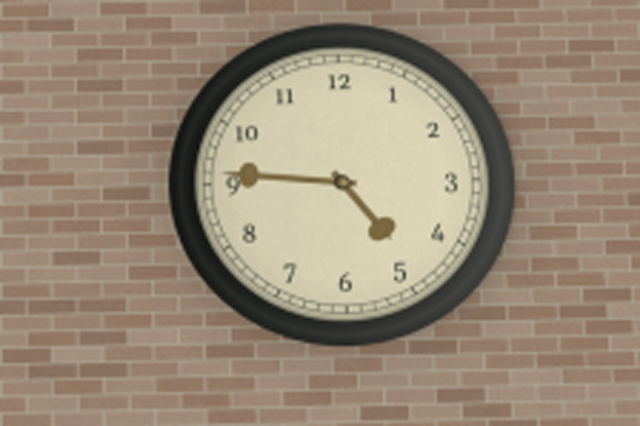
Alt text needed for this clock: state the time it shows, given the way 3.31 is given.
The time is 4.46
